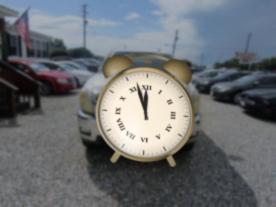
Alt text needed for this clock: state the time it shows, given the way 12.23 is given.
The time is 11.57
